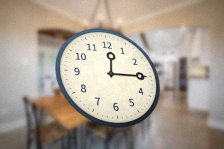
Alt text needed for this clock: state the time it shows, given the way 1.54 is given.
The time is 12.15
